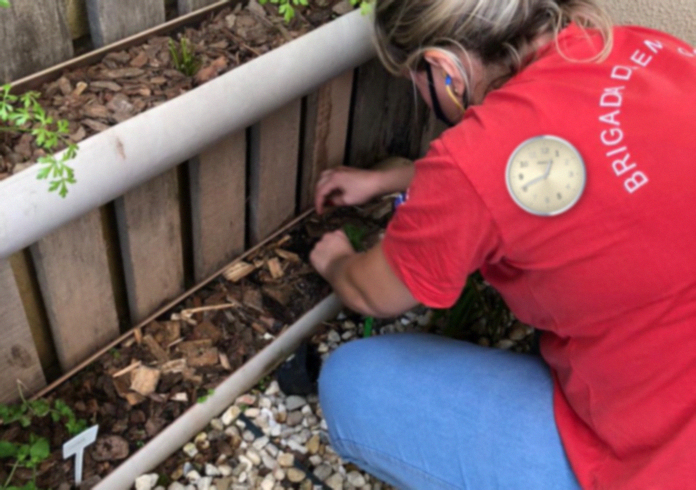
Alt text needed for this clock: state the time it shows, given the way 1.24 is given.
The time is 12.41
